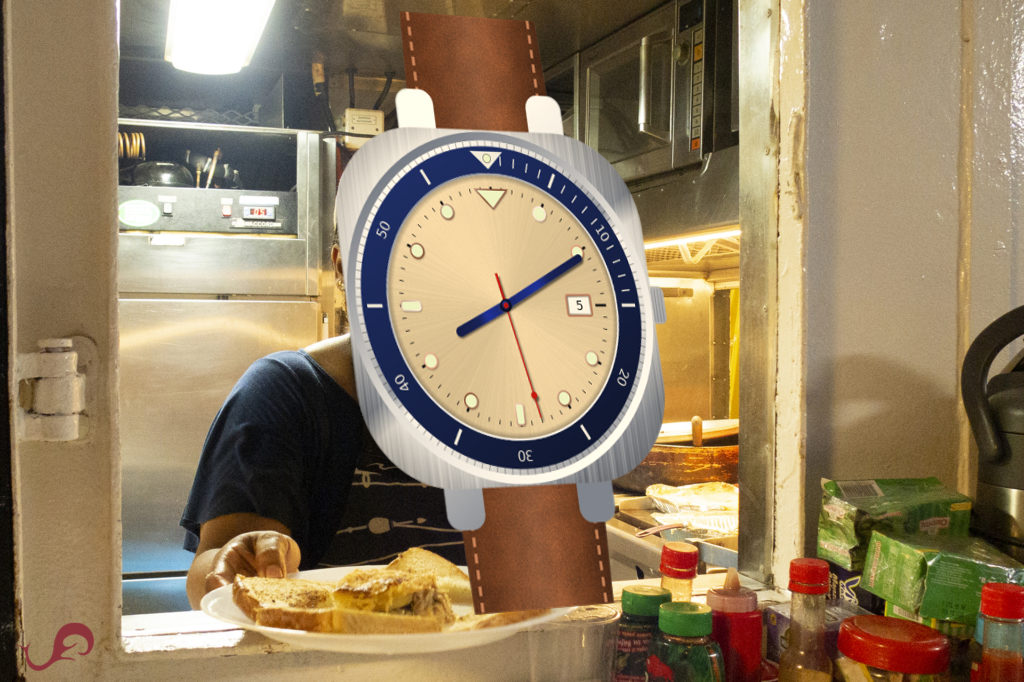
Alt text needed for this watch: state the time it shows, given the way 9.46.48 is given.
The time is 8.10.28
